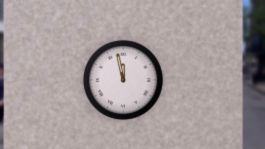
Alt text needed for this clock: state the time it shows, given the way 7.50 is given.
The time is 11.58
